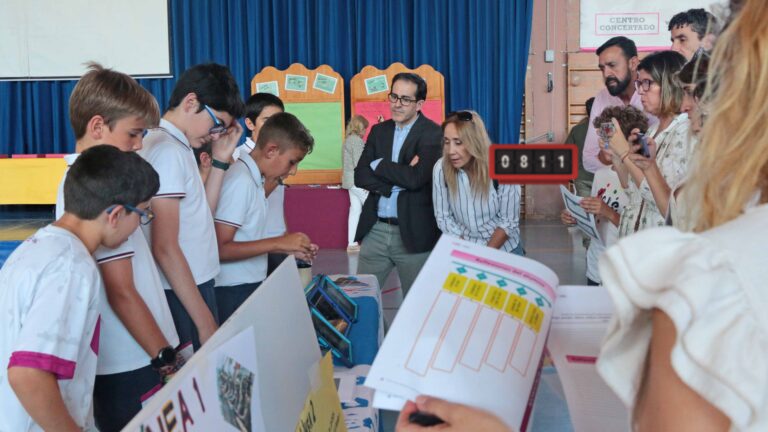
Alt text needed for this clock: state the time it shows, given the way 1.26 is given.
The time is 8.11
